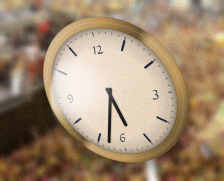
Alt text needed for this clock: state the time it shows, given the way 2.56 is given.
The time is 5.33
